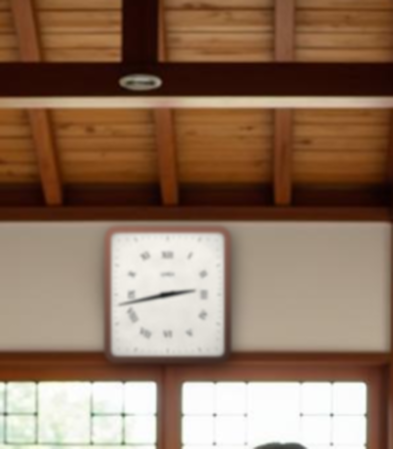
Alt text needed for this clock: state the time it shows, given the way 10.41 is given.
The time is 2.43
